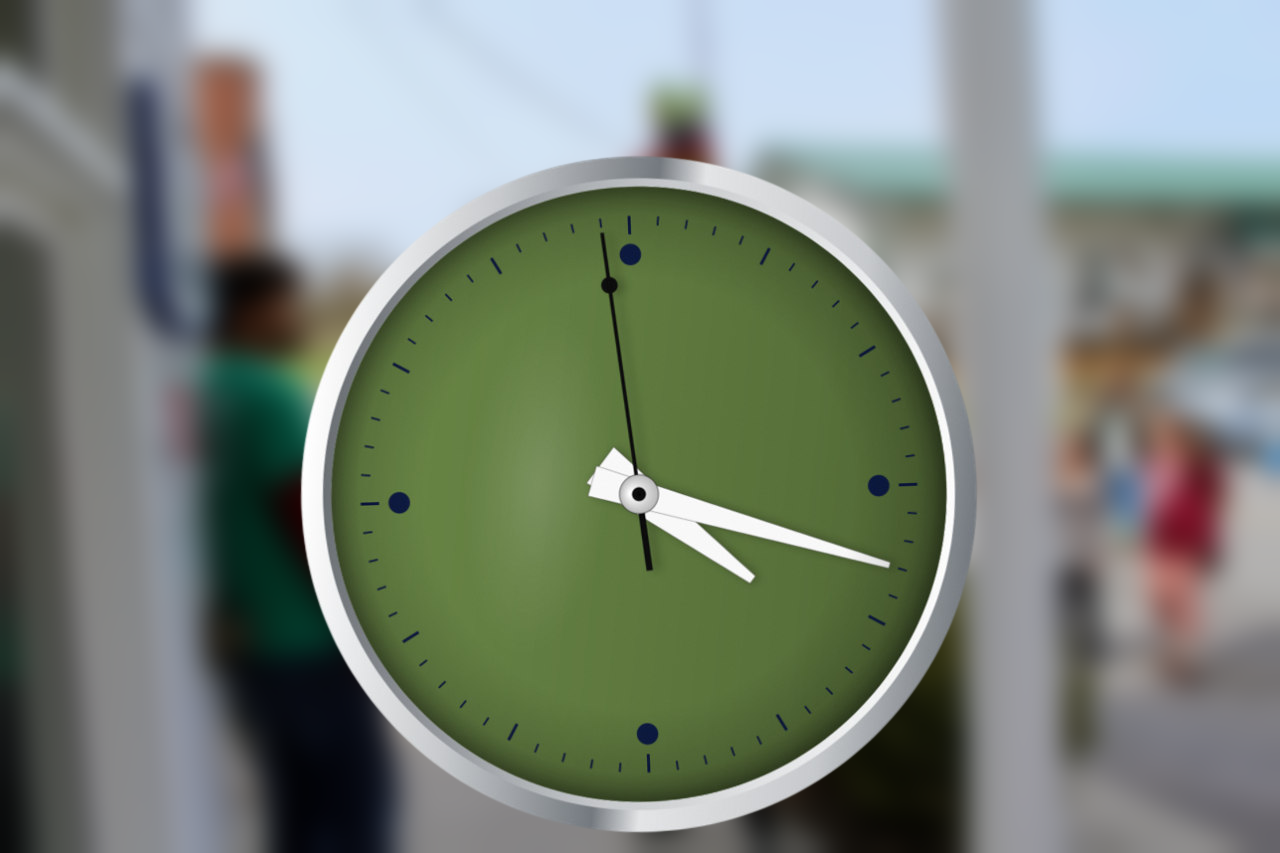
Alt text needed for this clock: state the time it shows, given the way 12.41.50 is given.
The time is 4.17.59
